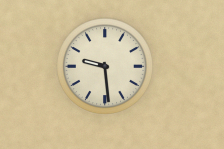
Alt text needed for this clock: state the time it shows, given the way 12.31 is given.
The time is 9.29
